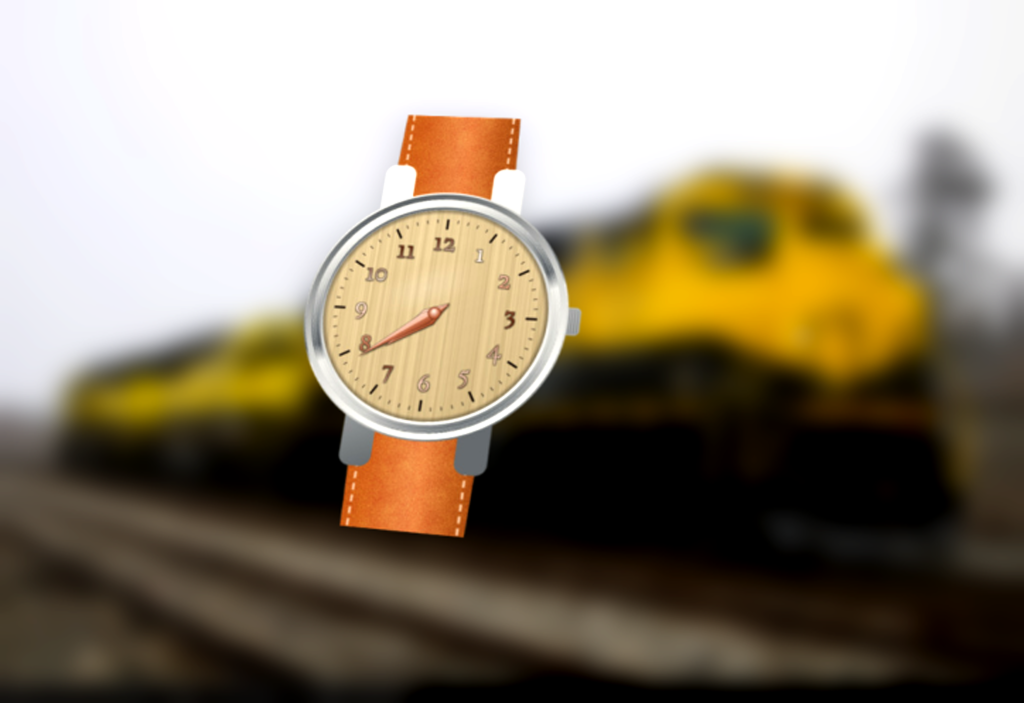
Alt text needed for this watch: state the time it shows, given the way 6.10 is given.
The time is 7.39
